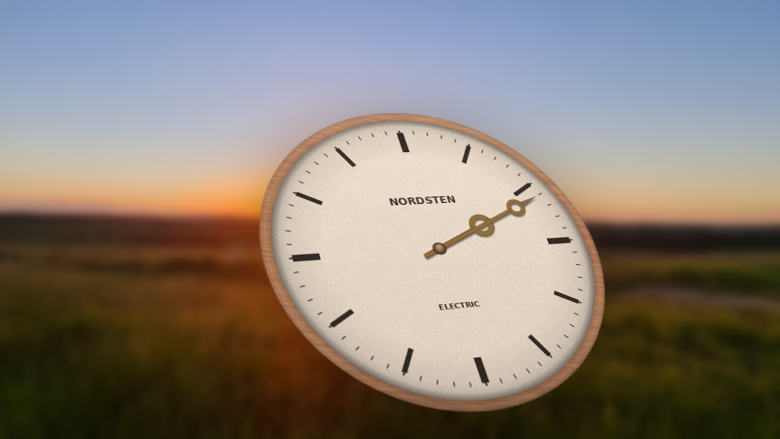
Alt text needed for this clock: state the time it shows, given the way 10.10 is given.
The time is 2.11
